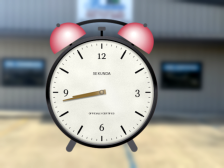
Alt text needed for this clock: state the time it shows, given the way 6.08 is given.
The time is 8.43
